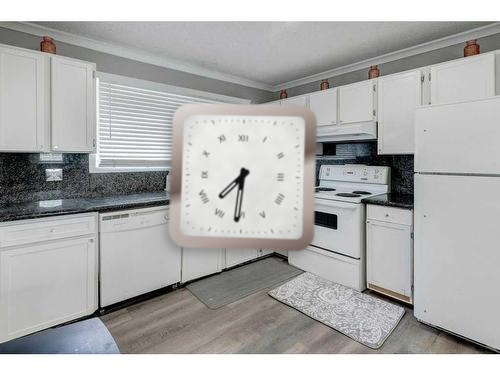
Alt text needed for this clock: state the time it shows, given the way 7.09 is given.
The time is 7.31
